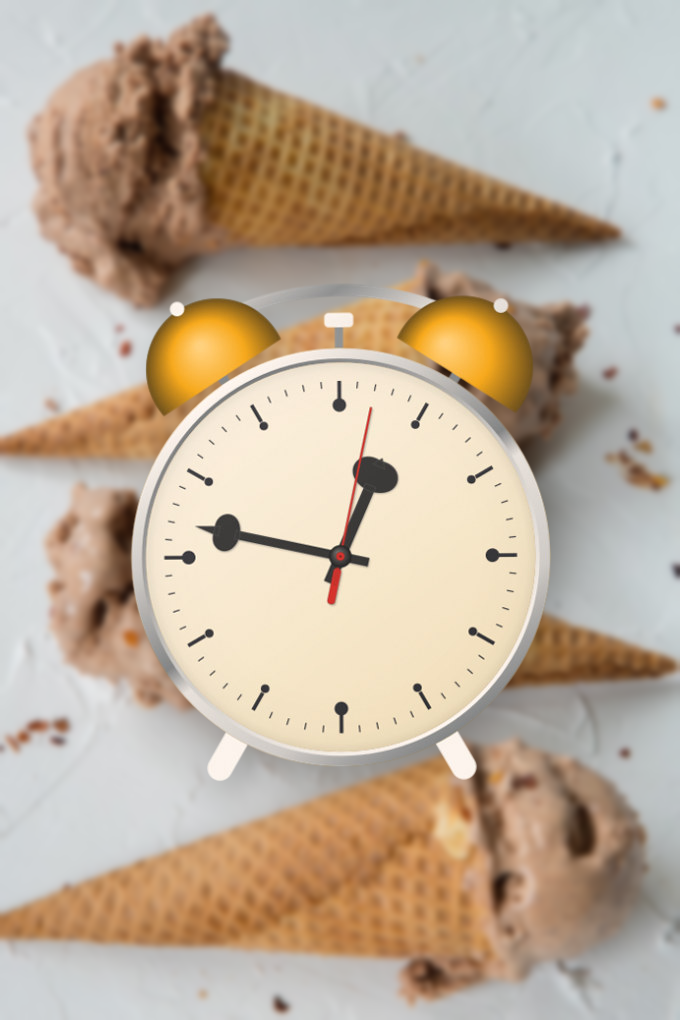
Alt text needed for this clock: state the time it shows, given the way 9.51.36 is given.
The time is 12.47.02
